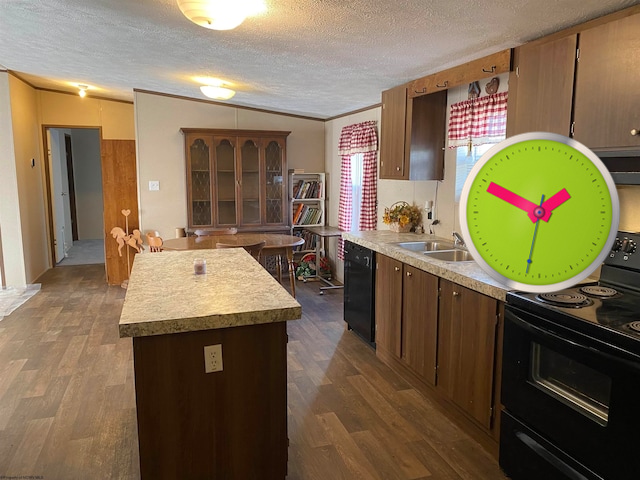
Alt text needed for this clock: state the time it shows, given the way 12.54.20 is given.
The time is 1.49.32
